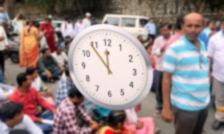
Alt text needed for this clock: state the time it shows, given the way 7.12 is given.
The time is 11.54
